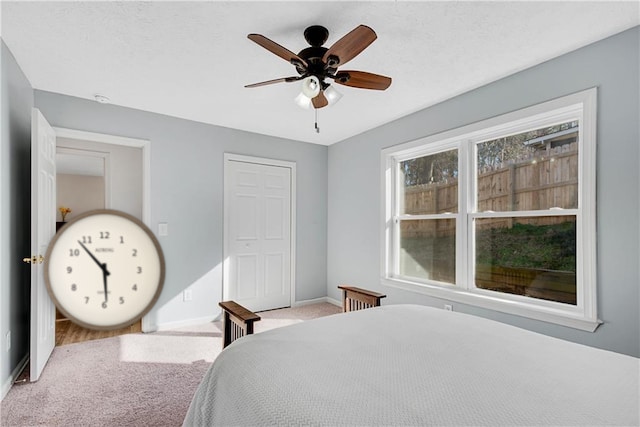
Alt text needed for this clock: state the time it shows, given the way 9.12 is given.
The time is 5.53
